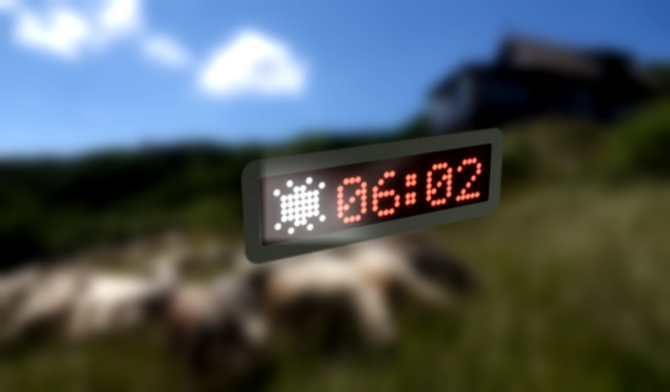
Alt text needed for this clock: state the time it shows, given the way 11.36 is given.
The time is 6.02
